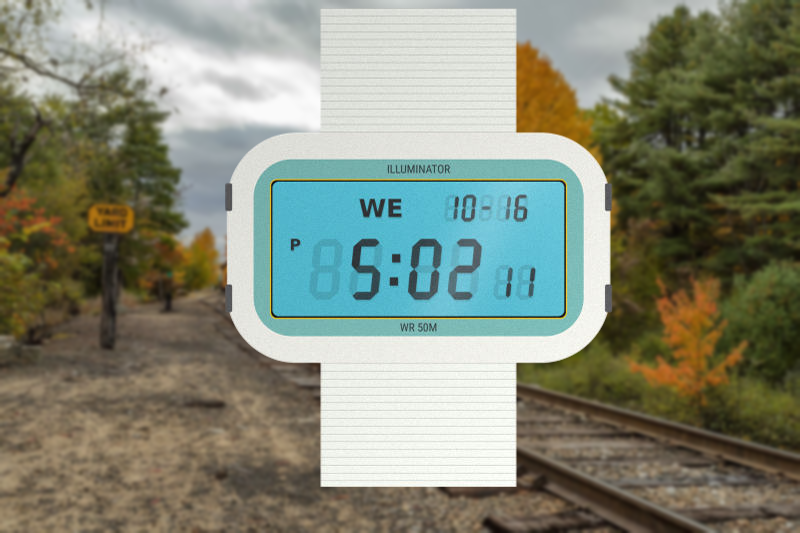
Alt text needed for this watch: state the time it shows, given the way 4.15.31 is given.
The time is 5.02.11
